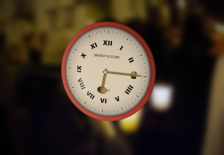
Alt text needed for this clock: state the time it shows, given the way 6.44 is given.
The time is 6.15
